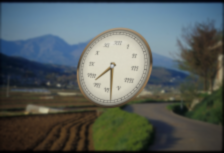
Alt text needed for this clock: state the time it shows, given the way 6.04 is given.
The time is 7.28
